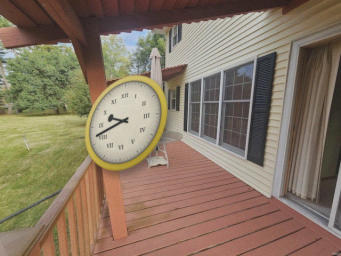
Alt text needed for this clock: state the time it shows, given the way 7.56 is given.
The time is 9.42
